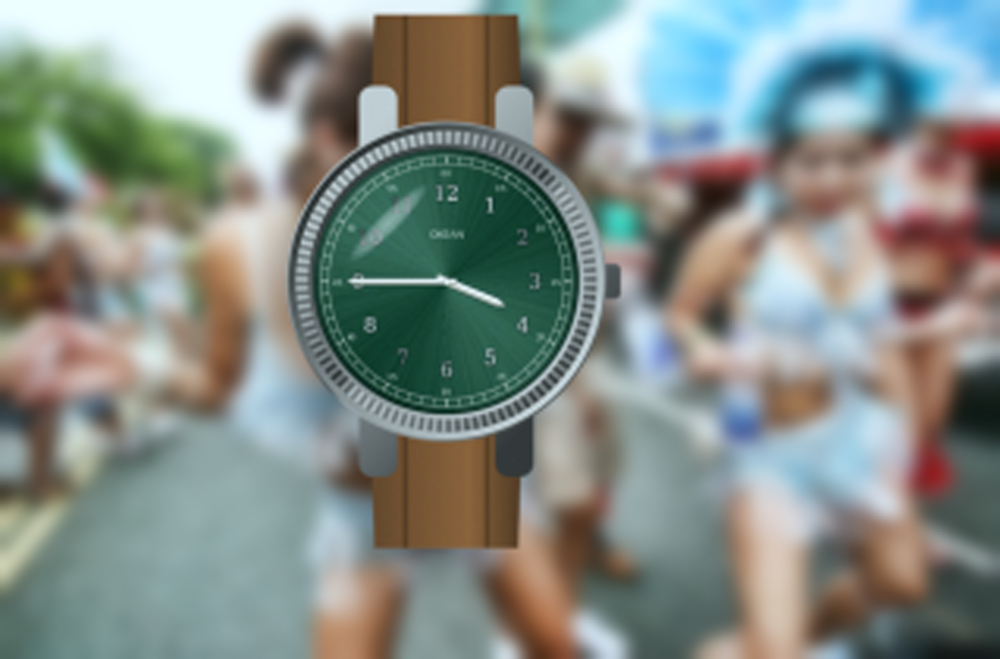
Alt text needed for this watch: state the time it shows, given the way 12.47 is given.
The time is 3.45
